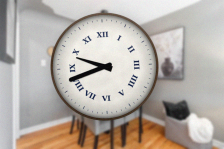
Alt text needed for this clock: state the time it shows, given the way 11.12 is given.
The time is 9.42
